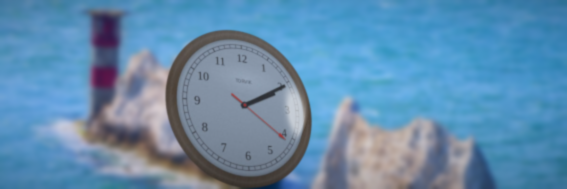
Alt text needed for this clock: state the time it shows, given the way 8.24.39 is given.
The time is 2.10.21
